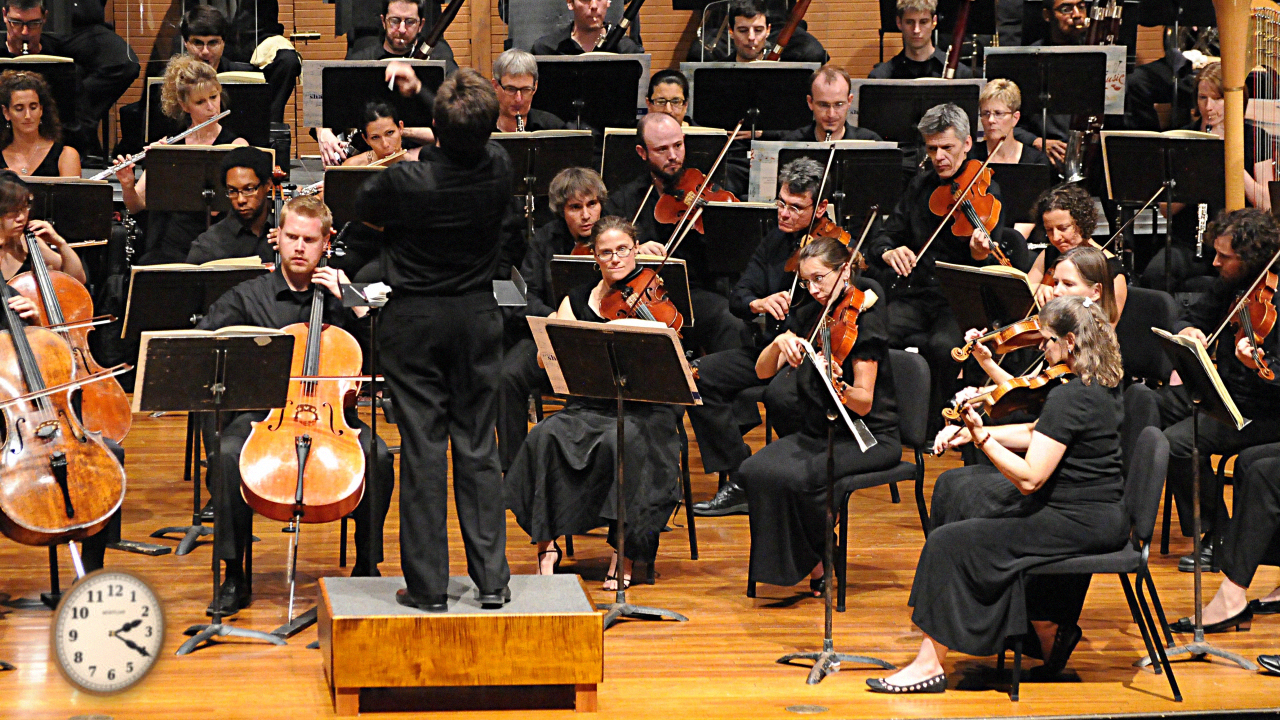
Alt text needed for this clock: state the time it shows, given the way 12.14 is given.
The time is 2.20
